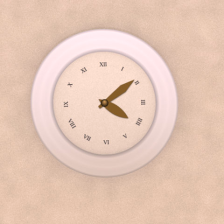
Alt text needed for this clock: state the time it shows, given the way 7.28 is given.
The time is 4.09
